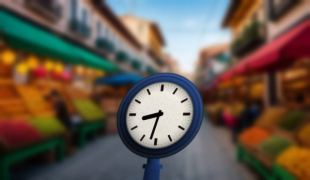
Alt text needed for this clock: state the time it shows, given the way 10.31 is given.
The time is 8.32
